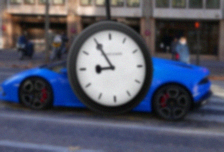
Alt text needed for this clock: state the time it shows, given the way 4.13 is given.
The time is 8.55
